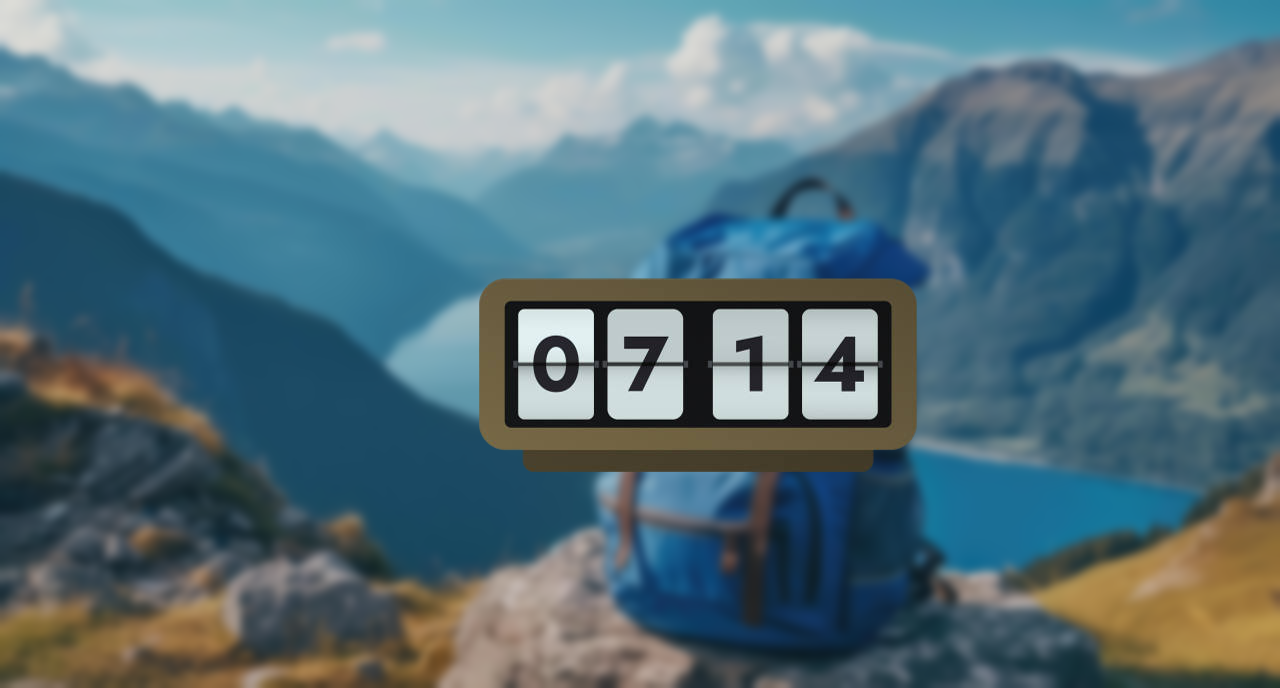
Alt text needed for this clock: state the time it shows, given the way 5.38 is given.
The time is 7.14
